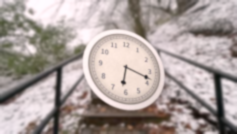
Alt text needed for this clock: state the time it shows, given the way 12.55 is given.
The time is 6.18
